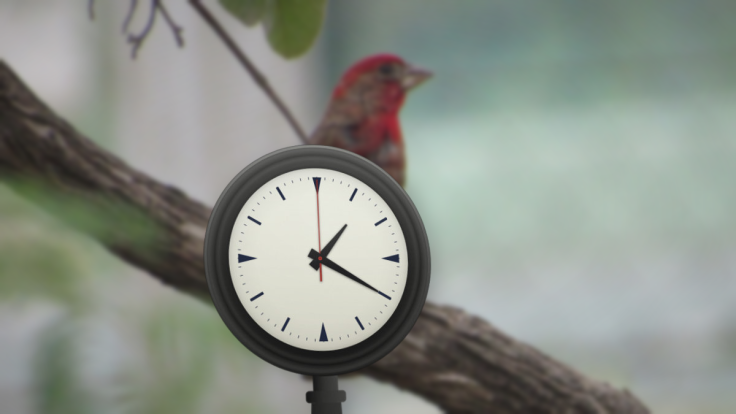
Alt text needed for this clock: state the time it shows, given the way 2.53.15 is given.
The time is 1.20.00
